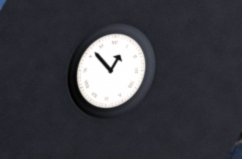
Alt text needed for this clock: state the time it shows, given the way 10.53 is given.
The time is 12.52
